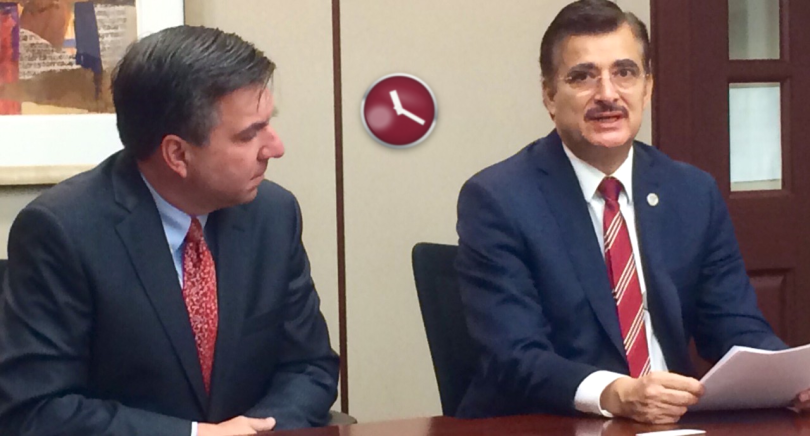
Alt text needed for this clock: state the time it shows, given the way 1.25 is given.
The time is 11.20
